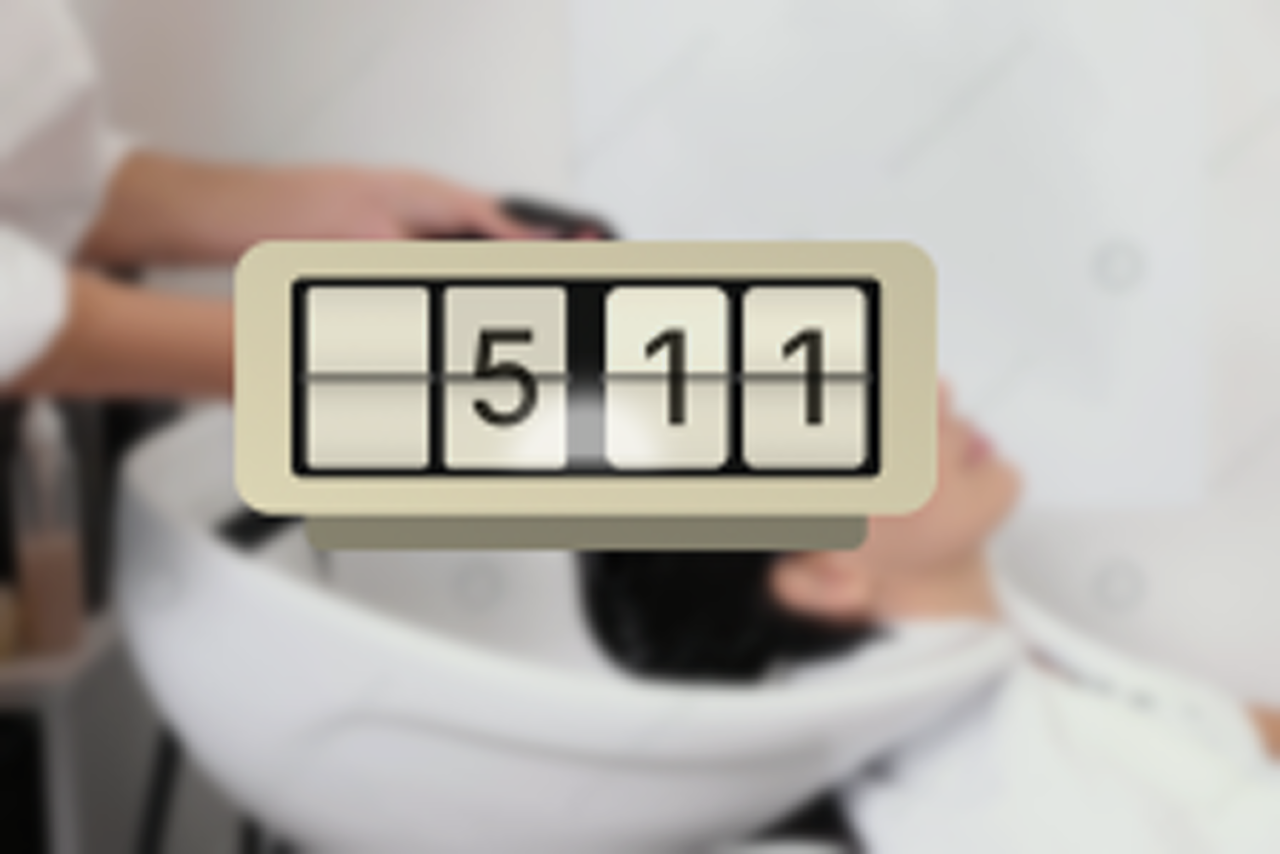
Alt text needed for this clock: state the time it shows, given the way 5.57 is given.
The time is 5.11
